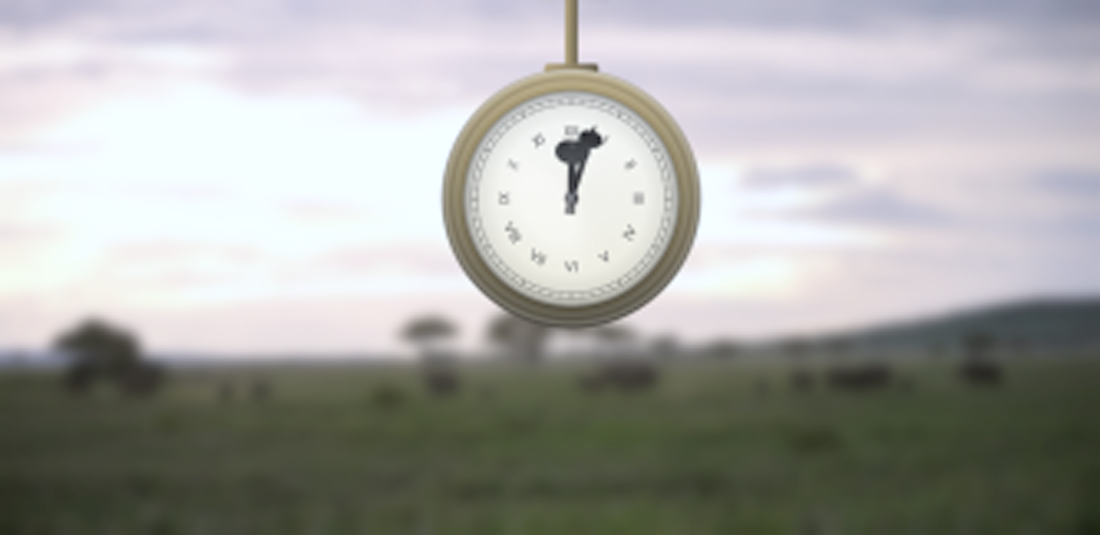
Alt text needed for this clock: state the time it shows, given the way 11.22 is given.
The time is 12.03
